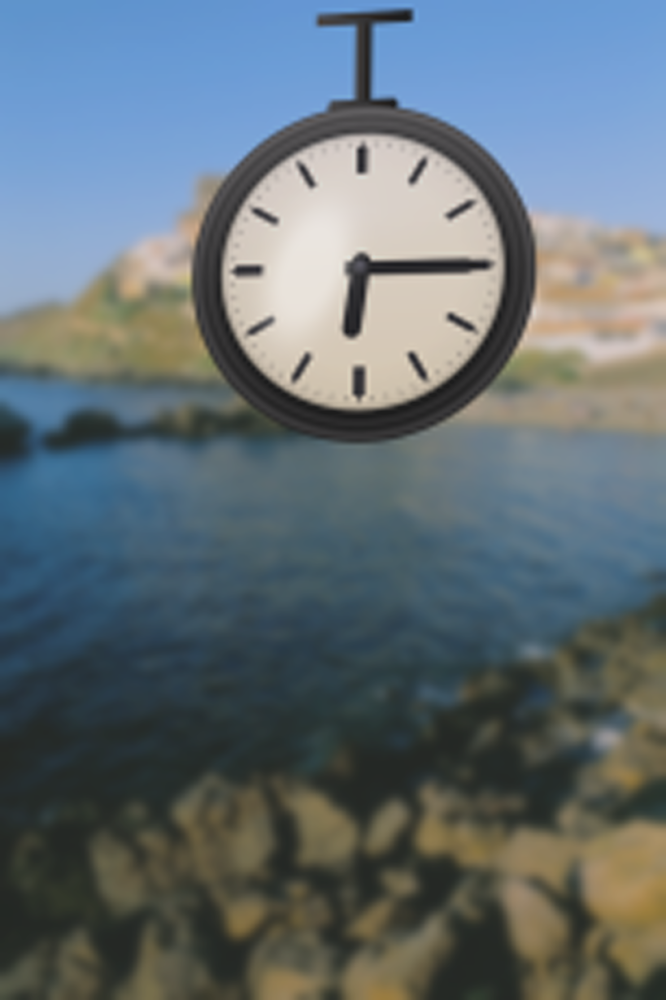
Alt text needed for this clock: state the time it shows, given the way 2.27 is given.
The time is 6.15
